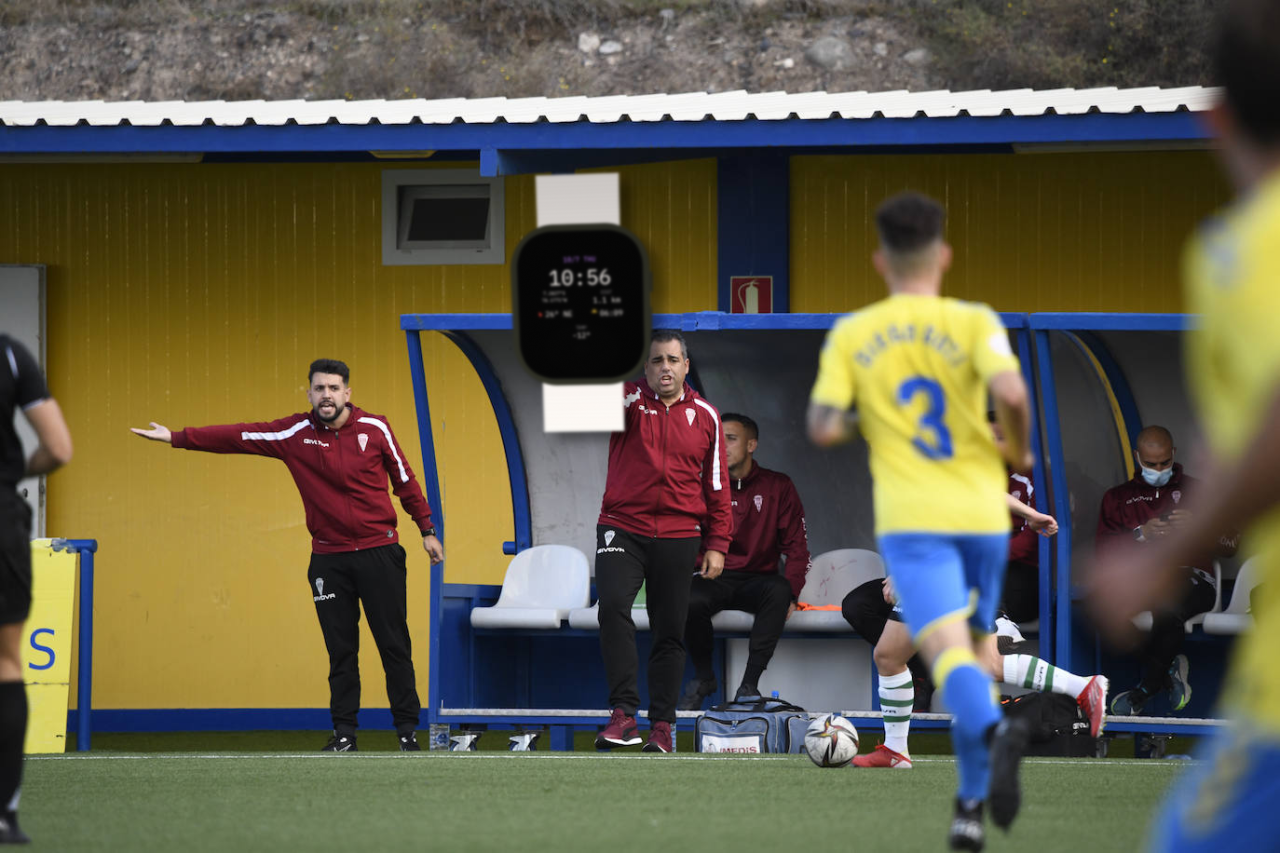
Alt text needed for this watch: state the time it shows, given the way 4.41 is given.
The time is 10.56
